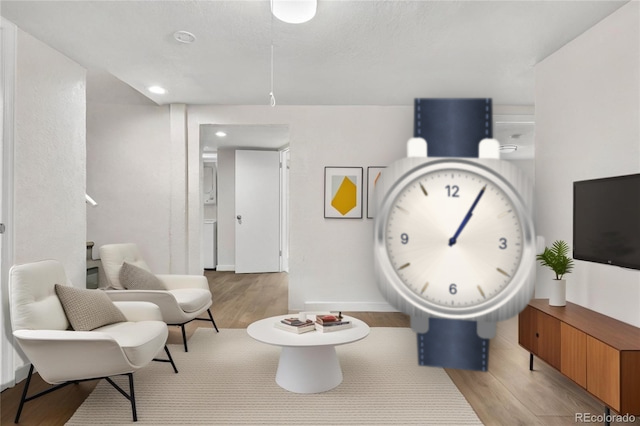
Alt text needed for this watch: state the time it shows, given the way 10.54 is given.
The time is 1.05
